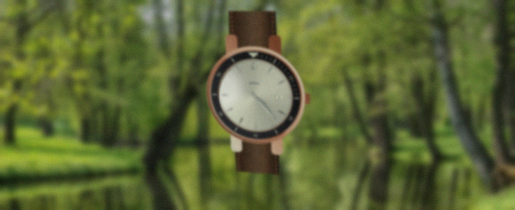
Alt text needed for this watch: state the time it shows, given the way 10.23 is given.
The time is 4.23
